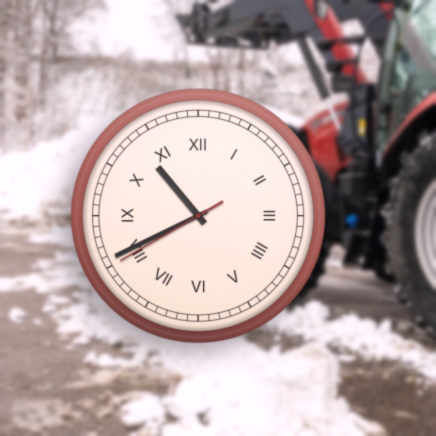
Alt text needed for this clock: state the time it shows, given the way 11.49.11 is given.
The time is 10.40.40
